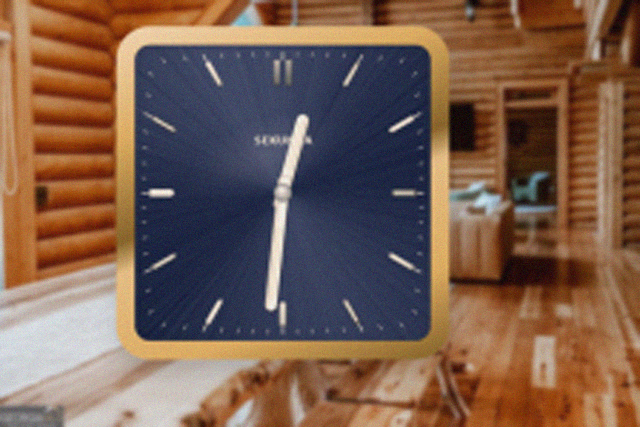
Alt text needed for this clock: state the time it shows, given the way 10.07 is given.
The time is 12.31
